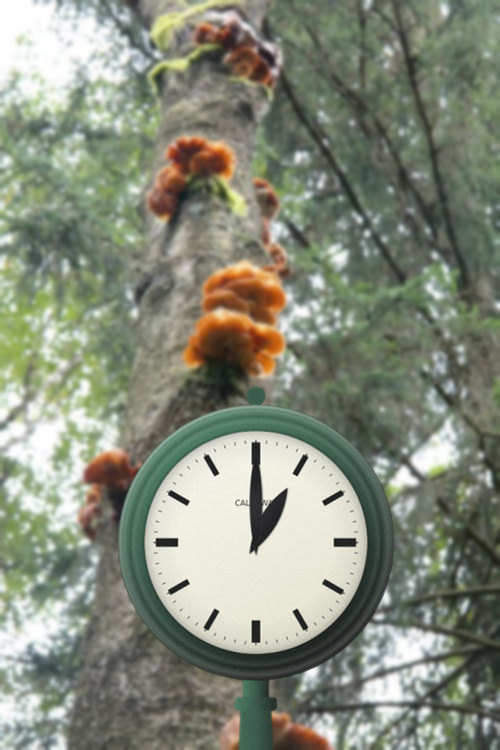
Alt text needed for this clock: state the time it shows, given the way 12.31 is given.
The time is 1.00
